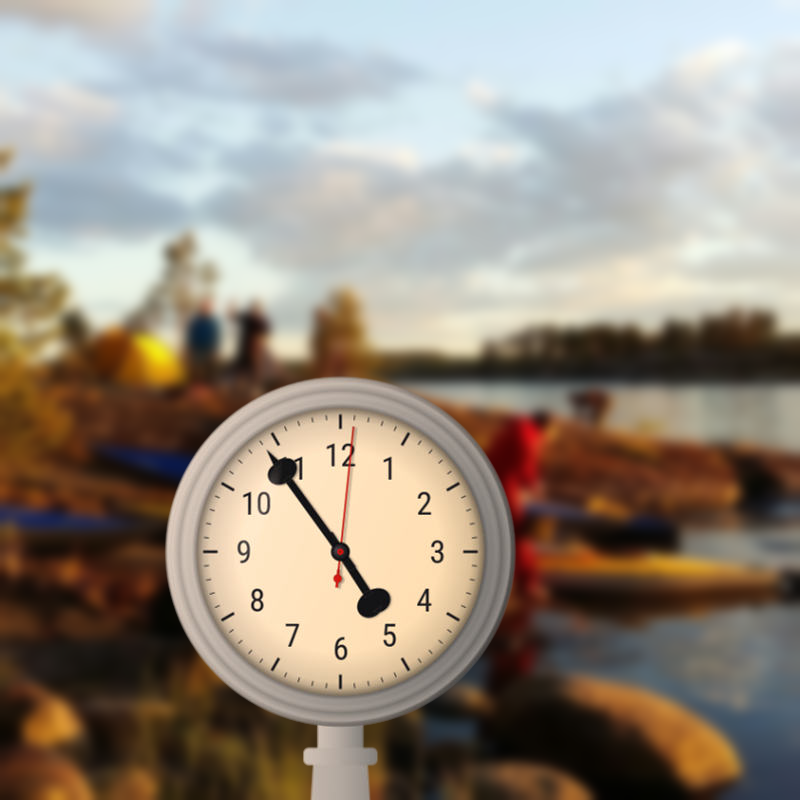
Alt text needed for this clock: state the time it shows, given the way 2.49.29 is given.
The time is 4.54.01
